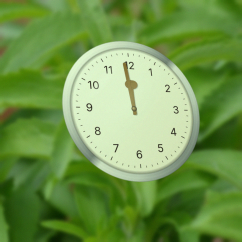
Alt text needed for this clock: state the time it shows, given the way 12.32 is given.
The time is 11.59
